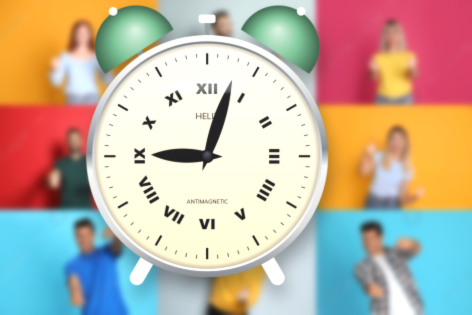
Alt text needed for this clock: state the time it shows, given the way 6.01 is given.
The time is 9.03
